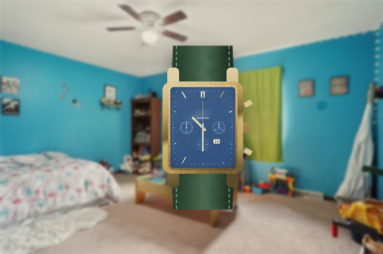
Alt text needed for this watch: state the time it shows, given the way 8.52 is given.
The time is 10.30
